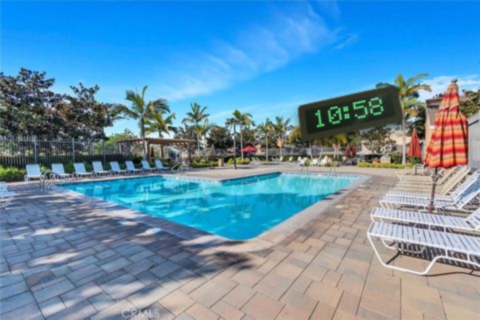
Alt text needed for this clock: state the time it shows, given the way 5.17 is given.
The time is 10.58
